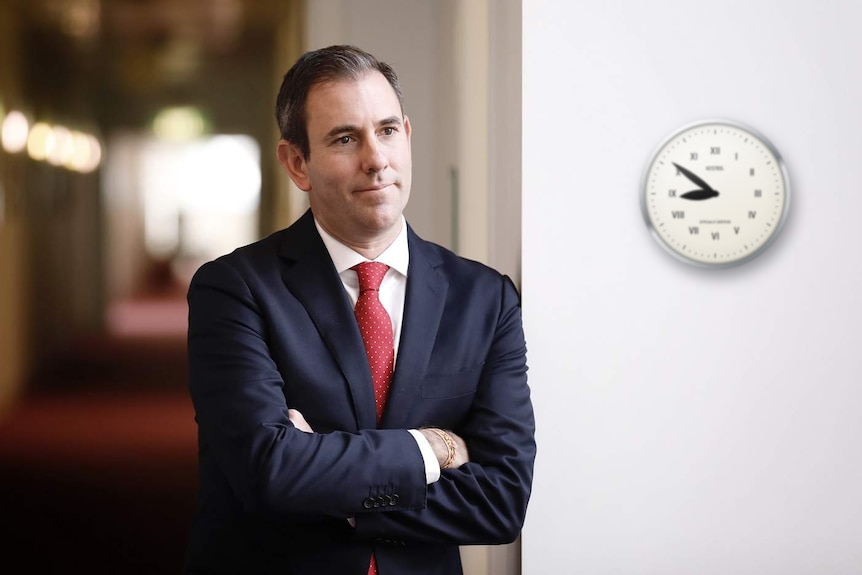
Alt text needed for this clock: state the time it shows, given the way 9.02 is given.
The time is 8.51
